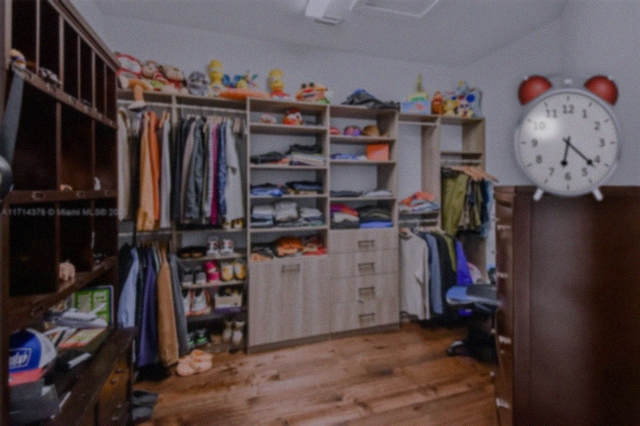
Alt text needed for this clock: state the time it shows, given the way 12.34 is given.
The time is 6.22
